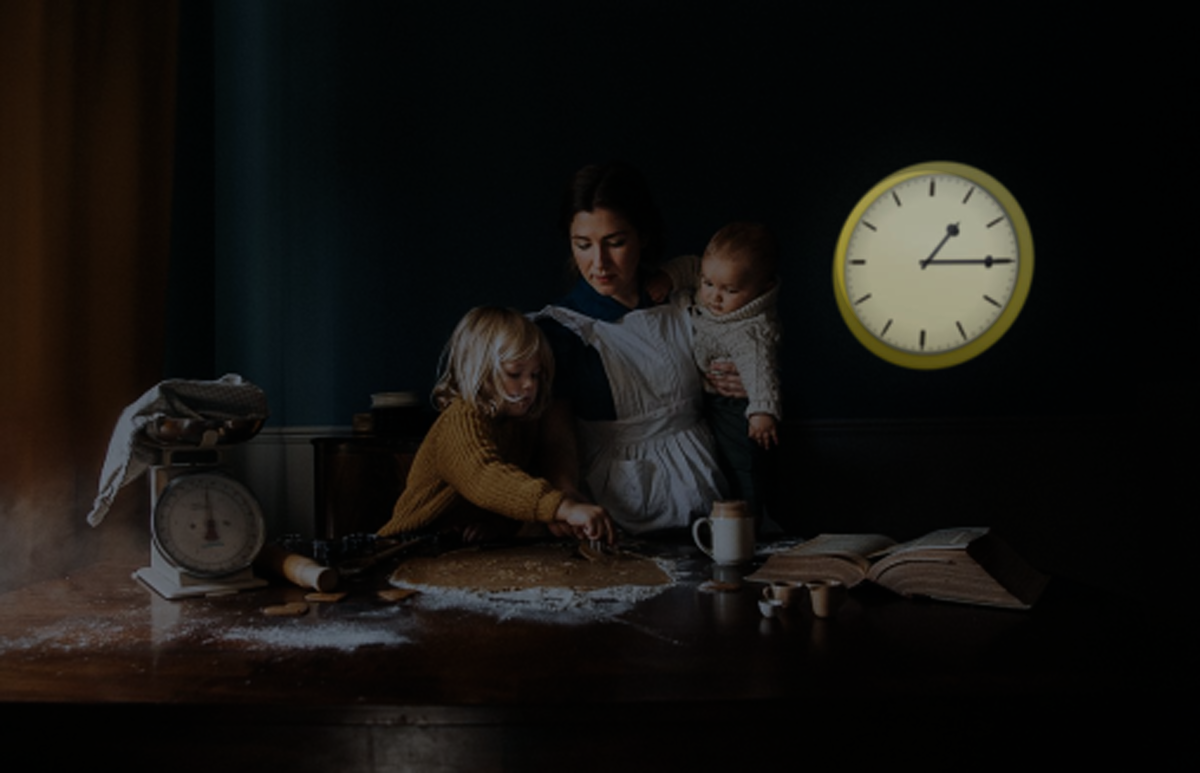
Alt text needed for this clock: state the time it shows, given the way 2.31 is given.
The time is 1.15
